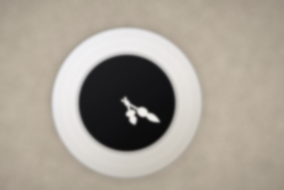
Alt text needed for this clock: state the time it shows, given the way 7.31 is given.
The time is 5.20
